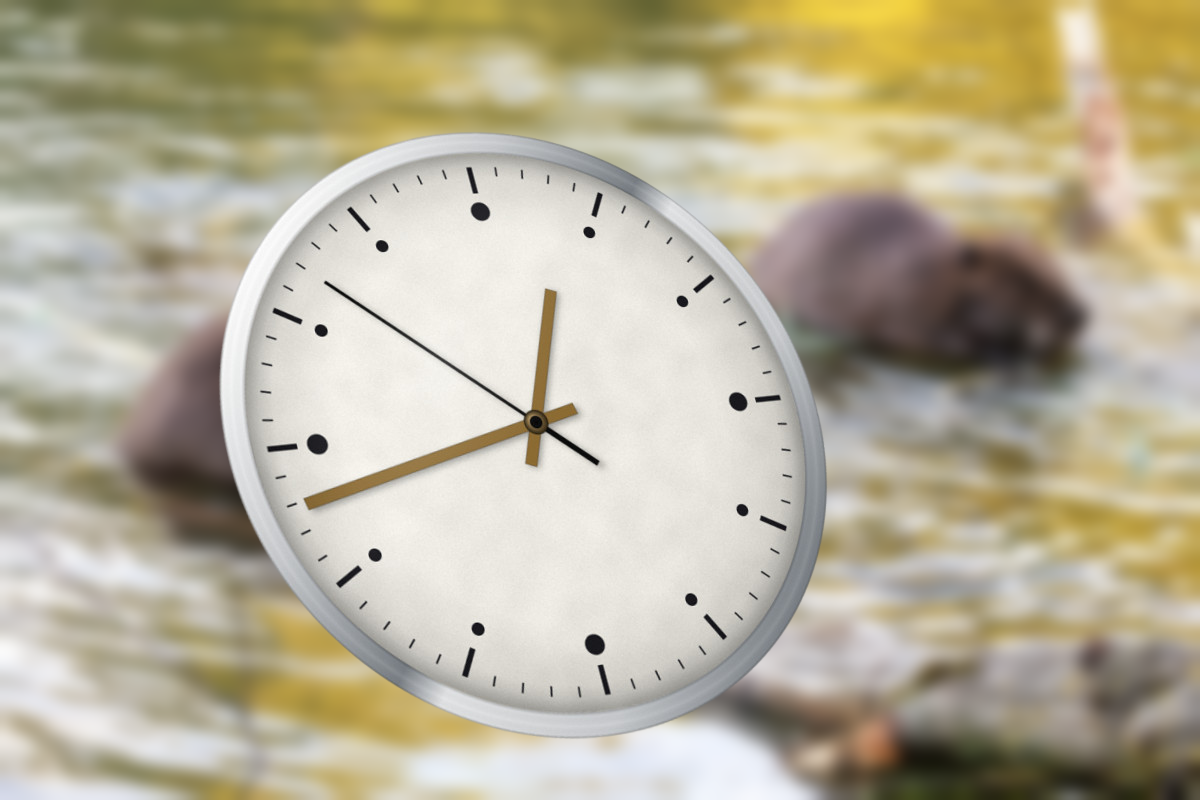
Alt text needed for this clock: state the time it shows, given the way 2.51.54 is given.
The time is 12.42.52
